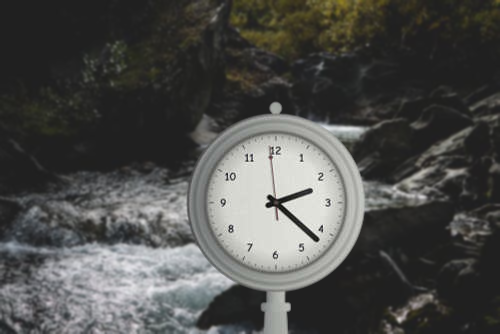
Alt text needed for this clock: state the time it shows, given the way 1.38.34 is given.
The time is 2.21.59
